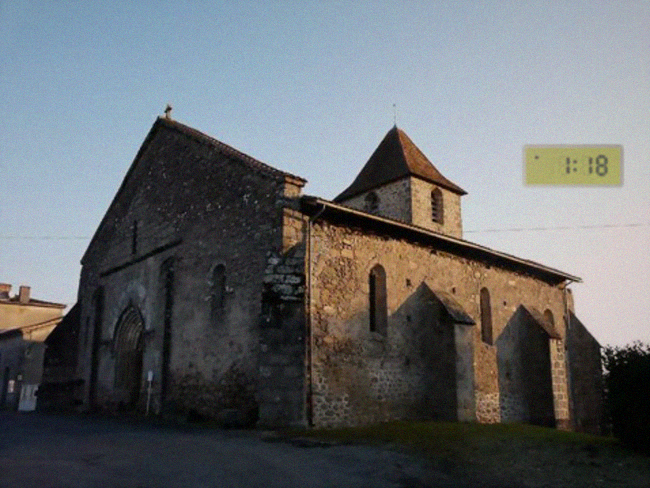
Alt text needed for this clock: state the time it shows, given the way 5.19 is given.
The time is 1.18
